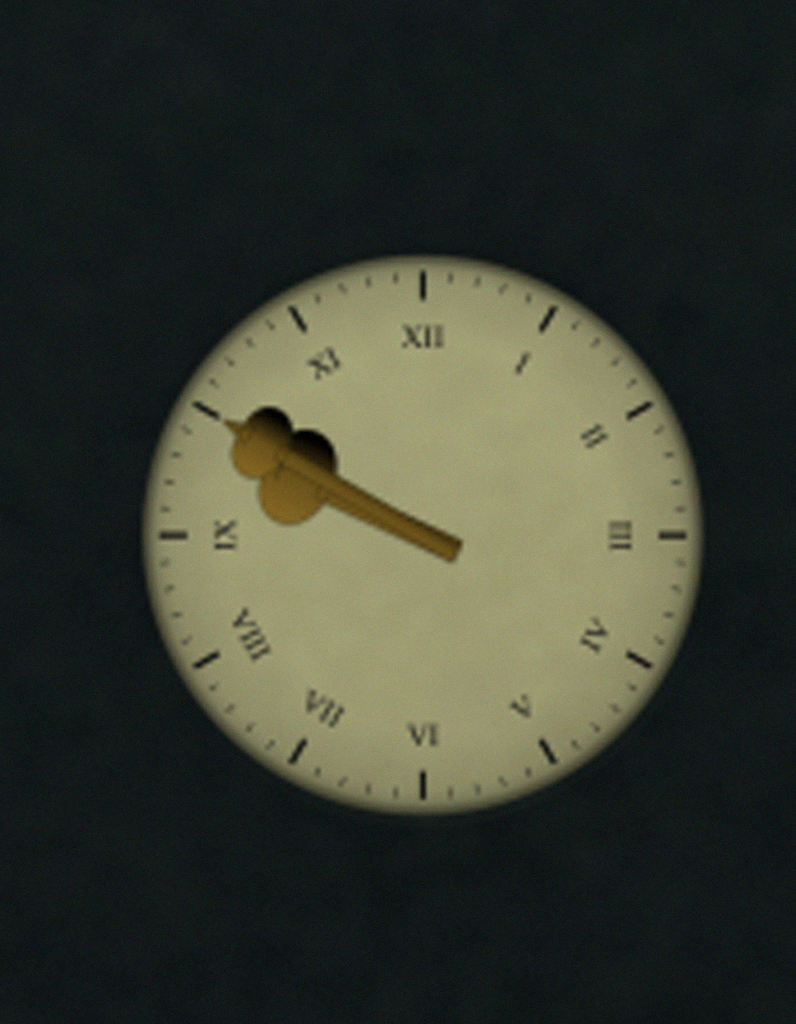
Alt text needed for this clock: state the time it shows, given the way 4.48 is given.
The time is 9.50
